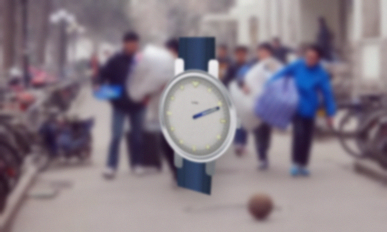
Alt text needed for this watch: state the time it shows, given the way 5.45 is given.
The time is 2.11
